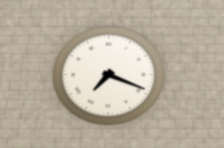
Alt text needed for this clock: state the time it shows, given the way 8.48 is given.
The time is 7.19
